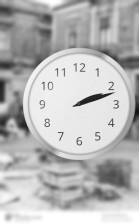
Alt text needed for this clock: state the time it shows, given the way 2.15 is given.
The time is 2.12
